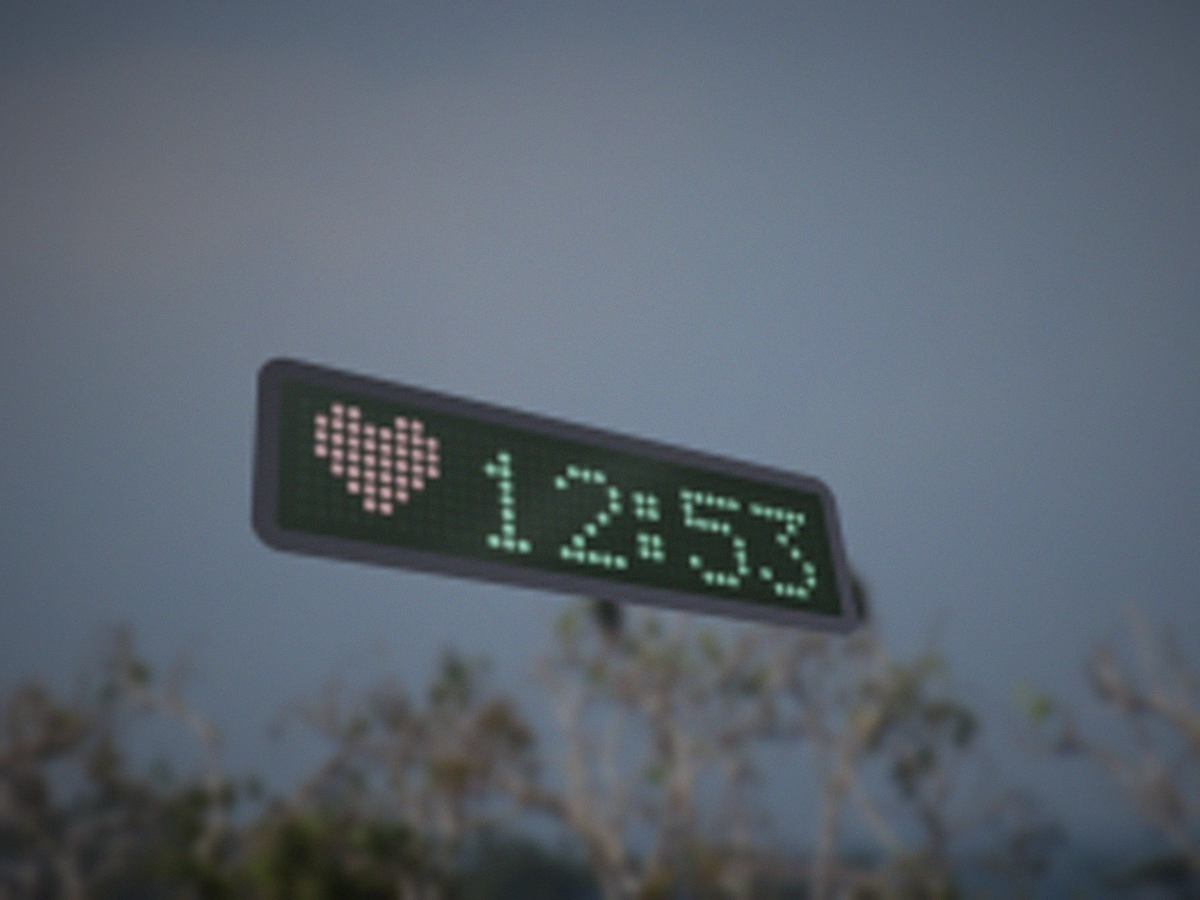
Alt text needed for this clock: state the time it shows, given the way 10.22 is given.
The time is 12.53
